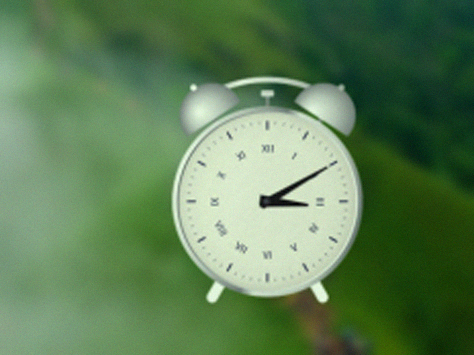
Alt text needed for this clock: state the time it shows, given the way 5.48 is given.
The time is 3.10
